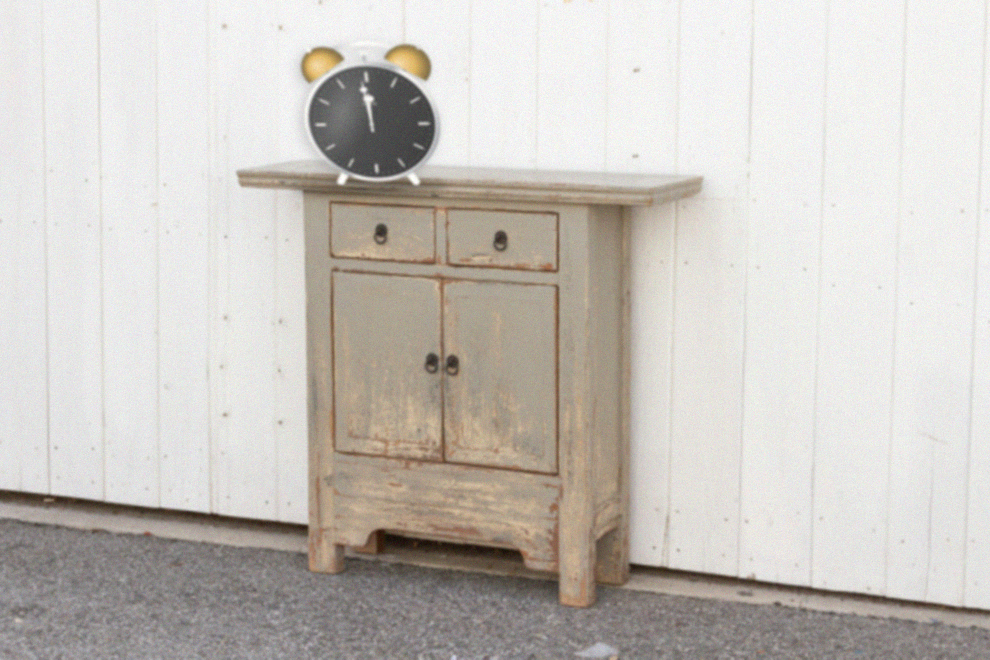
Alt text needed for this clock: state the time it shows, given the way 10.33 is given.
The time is 11.59
